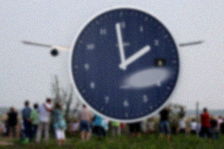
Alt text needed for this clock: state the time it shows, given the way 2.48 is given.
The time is 1.59
